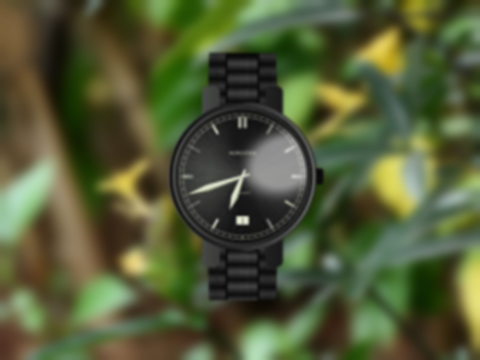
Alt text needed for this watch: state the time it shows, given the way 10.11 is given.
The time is 6.42
